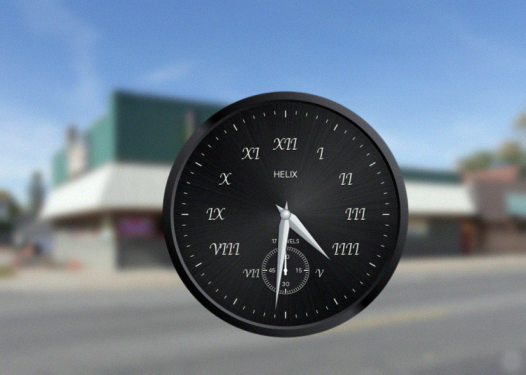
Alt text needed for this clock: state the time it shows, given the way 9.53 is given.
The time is 4.31
